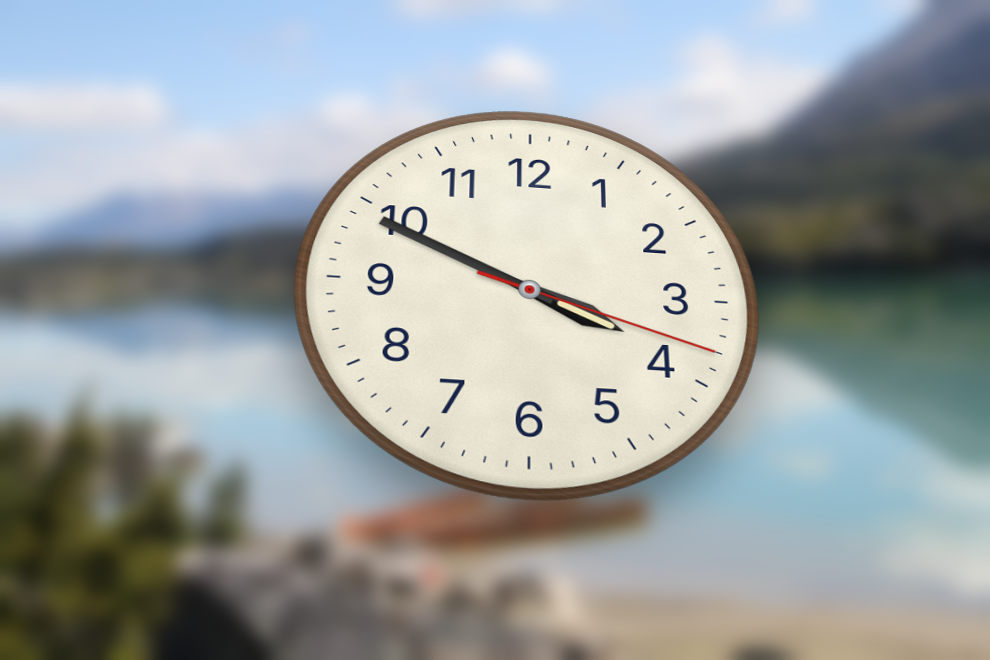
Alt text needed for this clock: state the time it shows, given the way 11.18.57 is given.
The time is 3.49.18
